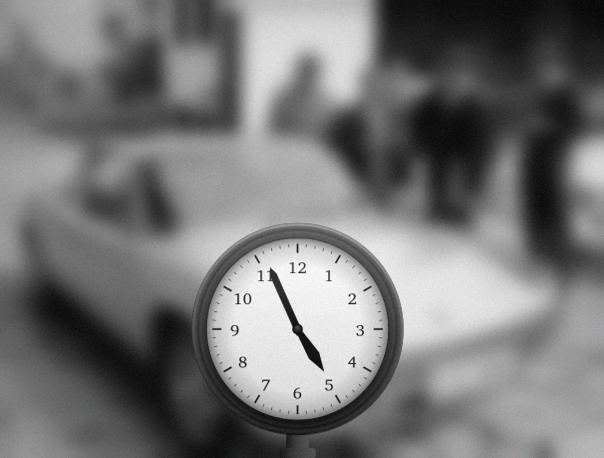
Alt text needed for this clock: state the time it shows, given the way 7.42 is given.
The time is 4.56
